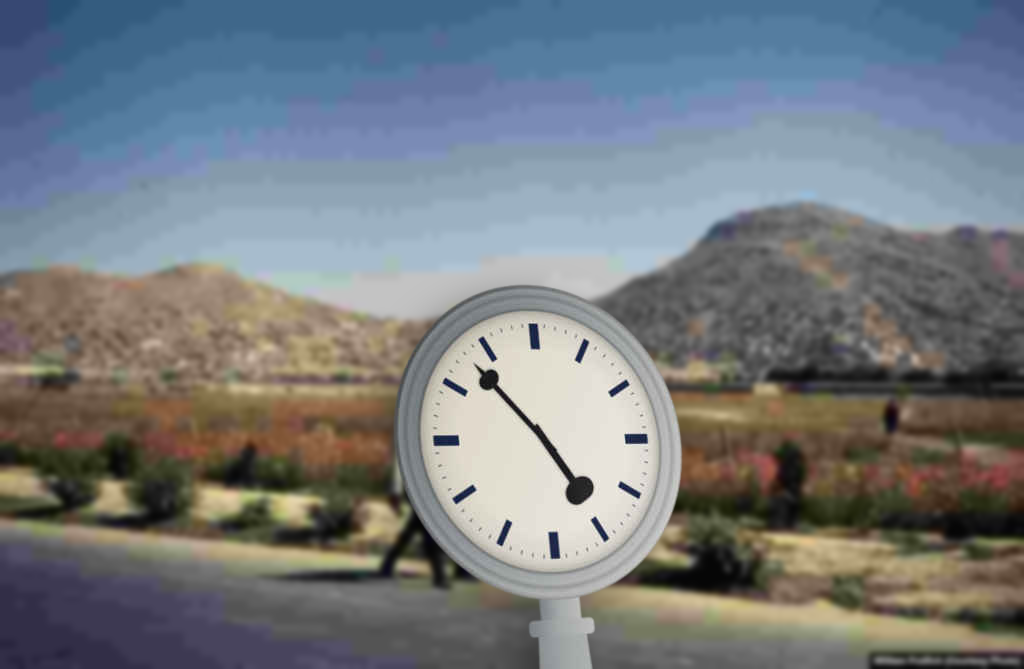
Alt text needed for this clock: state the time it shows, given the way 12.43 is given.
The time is 4.53
